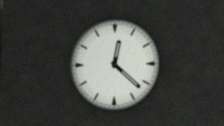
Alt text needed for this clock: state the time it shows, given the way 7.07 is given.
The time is 12.22
